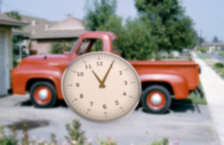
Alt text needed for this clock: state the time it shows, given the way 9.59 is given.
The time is 11.05
